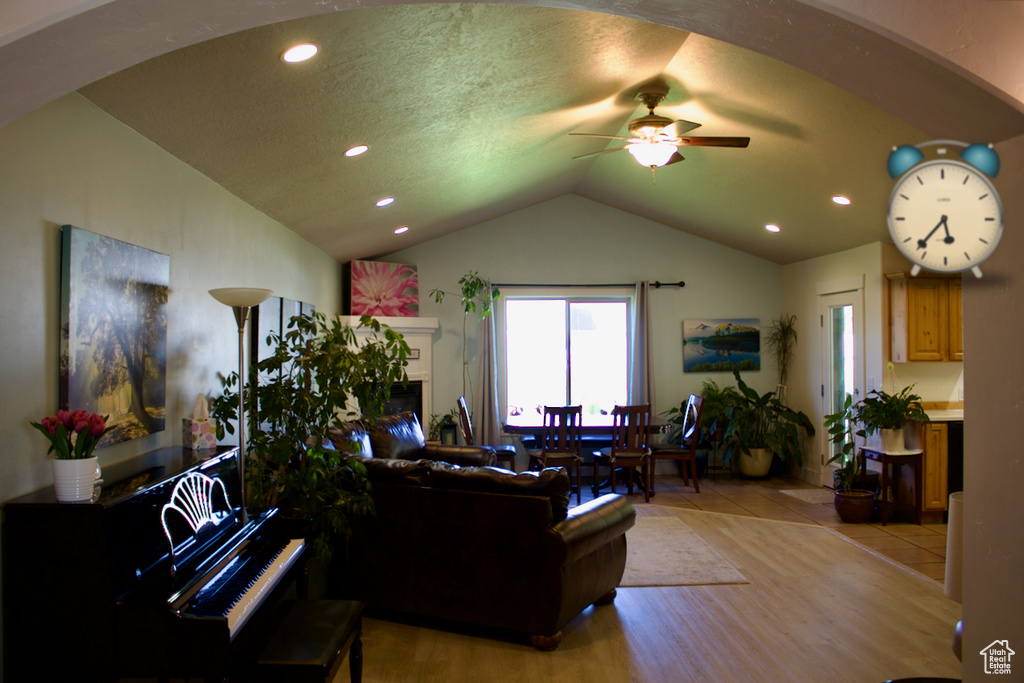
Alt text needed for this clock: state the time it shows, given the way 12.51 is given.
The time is 5.37
